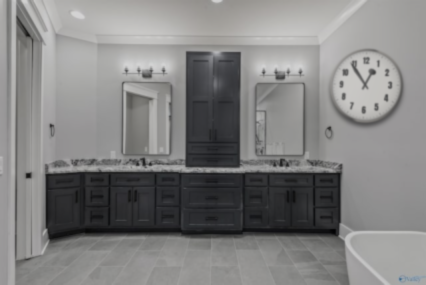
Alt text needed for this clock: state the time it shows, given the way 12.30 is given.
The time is 12.54
